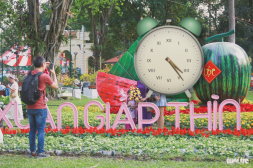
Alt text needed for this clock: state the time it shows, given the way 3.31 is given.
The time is 4.24
